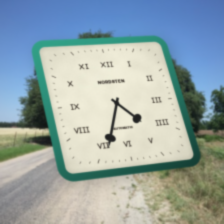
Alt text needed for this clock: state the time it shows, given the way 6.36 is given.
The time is 4.34
